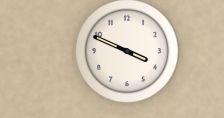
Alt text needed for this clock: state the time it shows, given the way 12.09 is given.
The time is 3.49
